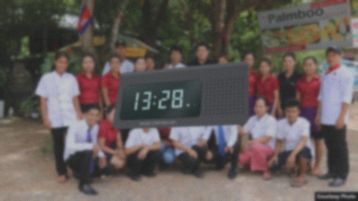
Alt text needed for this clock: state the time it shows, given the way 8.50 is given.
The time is 13.28
